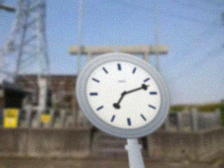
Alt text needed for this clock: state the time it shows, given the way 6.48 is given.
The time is 7.12
